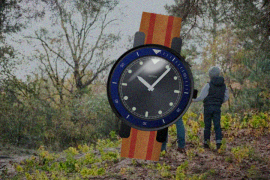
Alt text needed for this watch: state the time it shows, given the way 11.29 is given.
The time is 10.06
